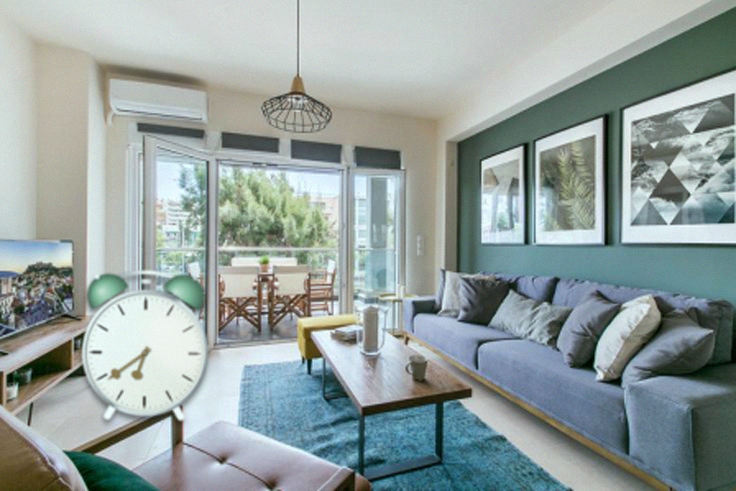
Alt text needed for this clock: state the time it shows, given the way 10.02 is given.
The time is 6.39
